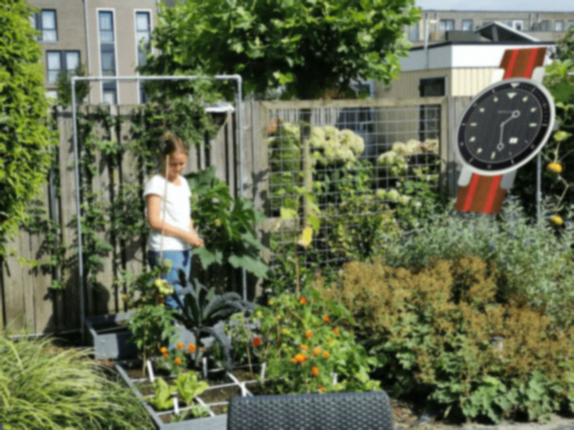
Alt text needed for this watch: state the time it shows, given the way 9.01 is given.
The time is 1.28
